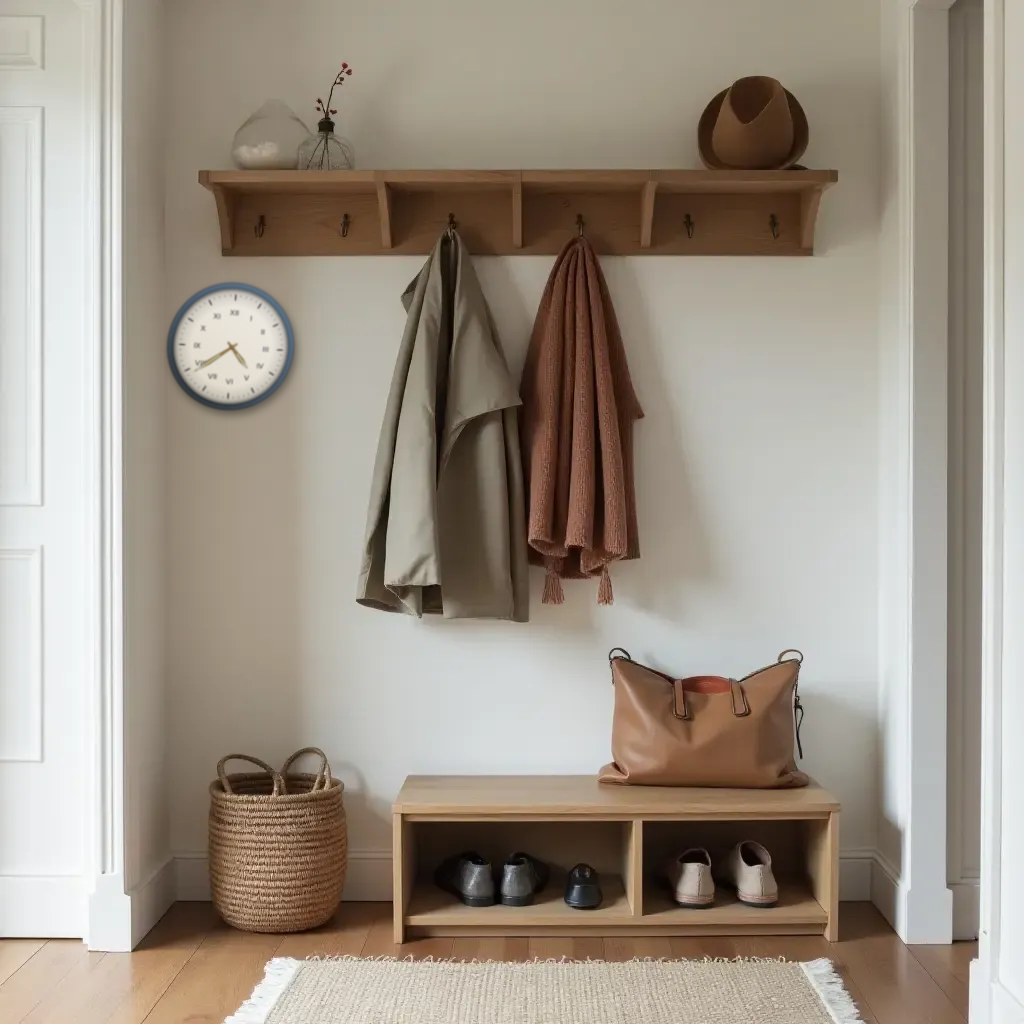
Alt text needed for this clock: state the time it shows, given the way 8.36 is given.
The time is 4.39
